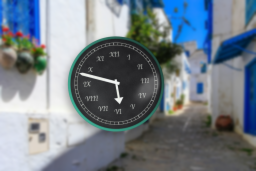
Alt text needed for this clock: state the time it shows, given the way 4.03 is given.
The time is 5.48
